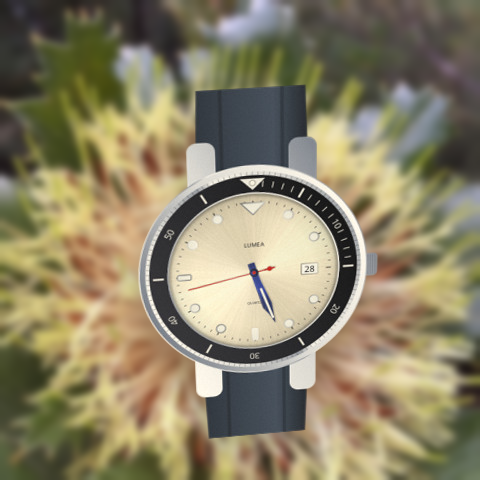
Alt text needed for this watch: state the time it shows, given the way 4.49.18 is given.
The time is 5.26.43
